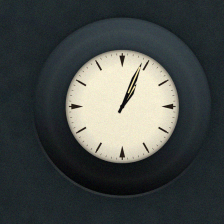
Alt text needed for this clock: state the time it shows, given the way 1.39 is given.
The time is 1.04
